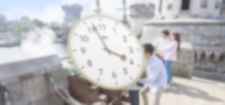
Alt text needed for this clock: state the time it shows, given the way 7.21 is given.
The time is 3.57
